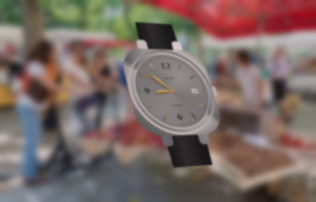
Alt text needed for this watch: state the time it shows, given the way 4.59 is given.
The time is 8.52
